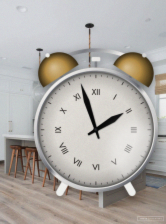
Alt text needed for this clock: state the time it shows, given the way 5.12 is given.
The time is 1.57
